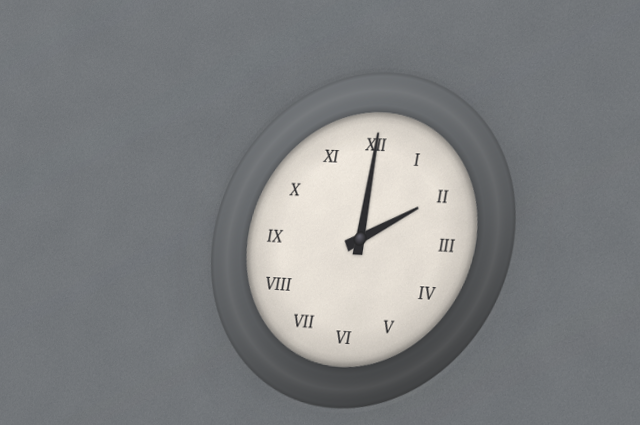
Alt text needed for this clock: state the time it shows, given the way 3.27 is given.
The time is 2.00
